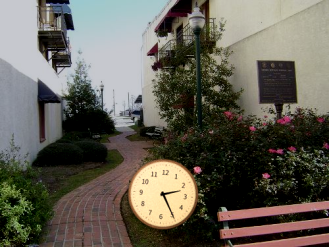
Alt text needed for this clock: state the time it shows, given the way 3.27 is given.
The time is 2.25
